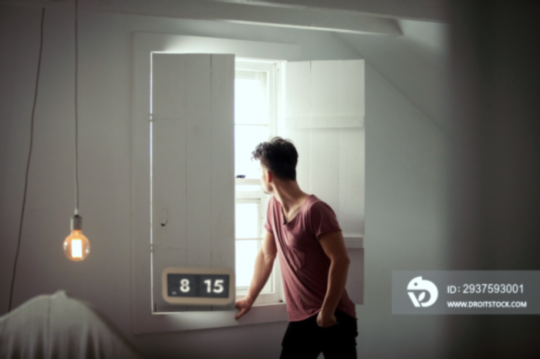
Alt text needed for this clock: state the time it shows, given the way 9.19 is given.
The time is 8.15
